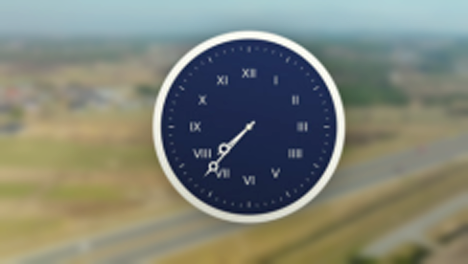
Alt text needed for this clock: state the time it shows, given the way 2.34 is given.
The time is 7.37
